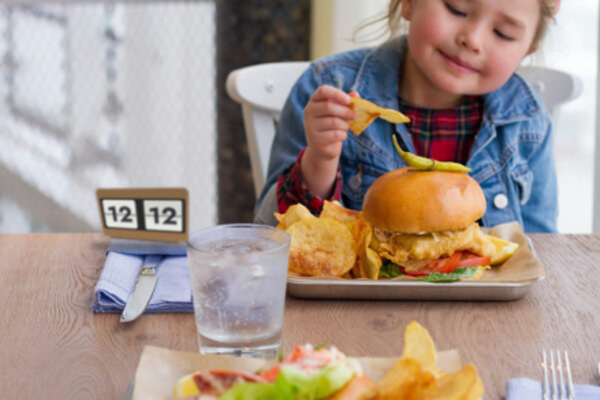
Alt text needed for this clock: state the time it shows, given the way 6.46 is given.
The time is 12.12
